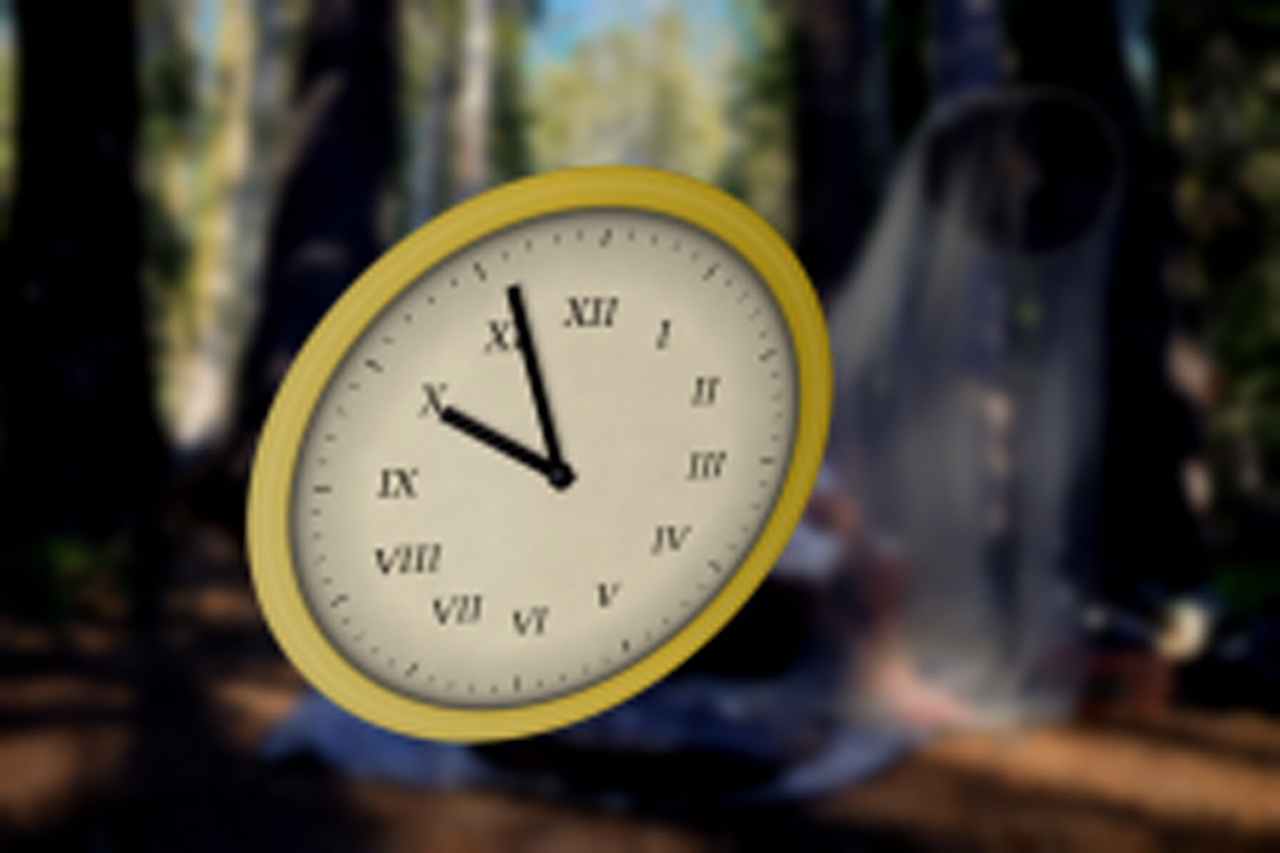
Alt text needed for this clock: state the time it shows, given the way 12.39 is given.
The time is 9.56
